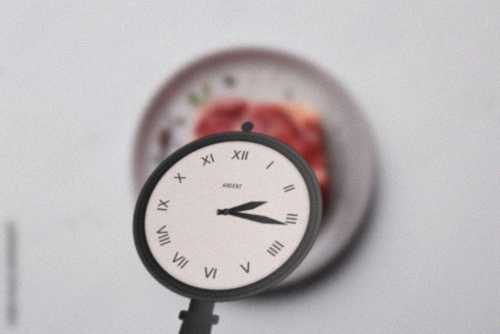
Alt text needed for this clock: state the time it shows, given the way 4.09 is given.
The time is 2.16
